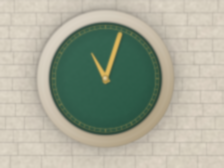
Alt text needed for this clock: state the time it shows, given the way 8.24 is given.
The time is 11.03
